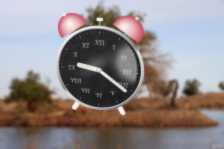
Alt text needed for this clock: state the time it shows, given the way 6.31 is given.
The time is 9.21
